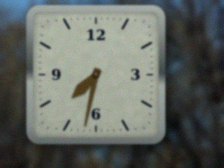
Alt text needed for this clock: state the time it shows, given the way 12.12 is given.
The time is 7.32
